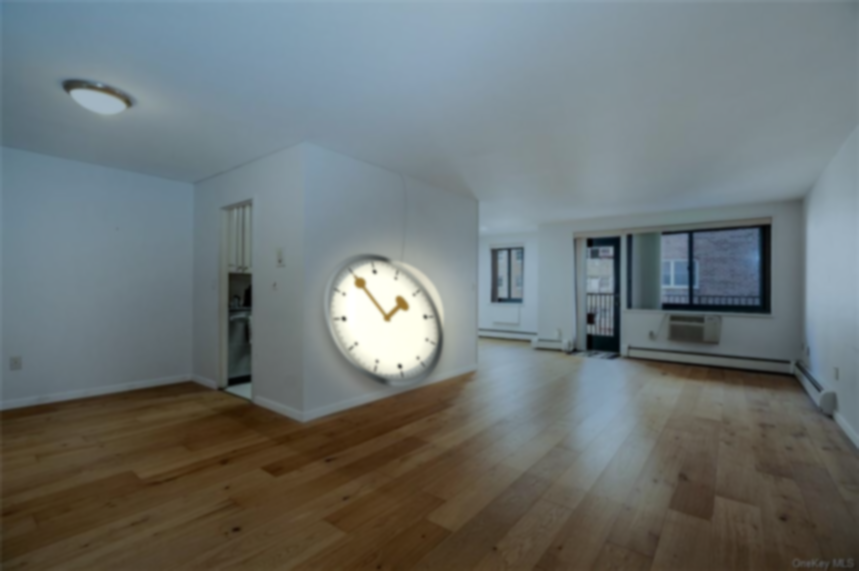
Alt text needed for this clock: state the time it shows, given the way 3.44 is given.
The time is 1.55
